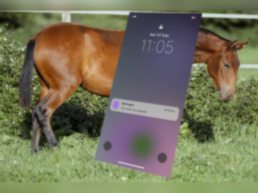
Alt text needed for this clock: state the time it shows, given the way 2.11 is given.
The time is 11.05
